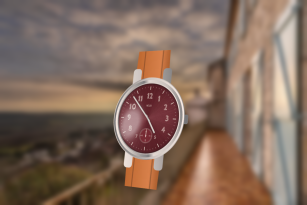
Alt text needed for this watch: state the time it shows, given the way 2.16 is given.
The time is 4.53
